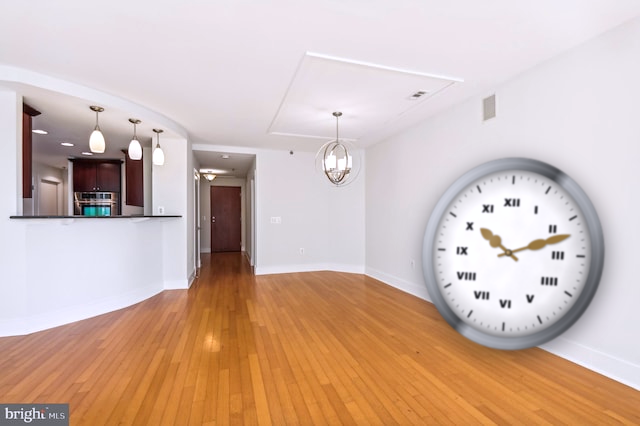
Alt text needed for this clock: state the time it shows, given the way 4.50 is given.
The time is 10.12
